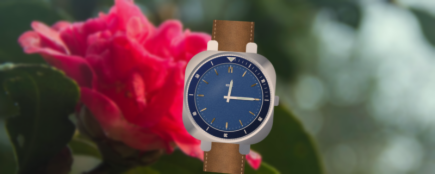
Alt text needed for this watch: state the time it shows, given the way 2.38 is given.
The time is 12.15
